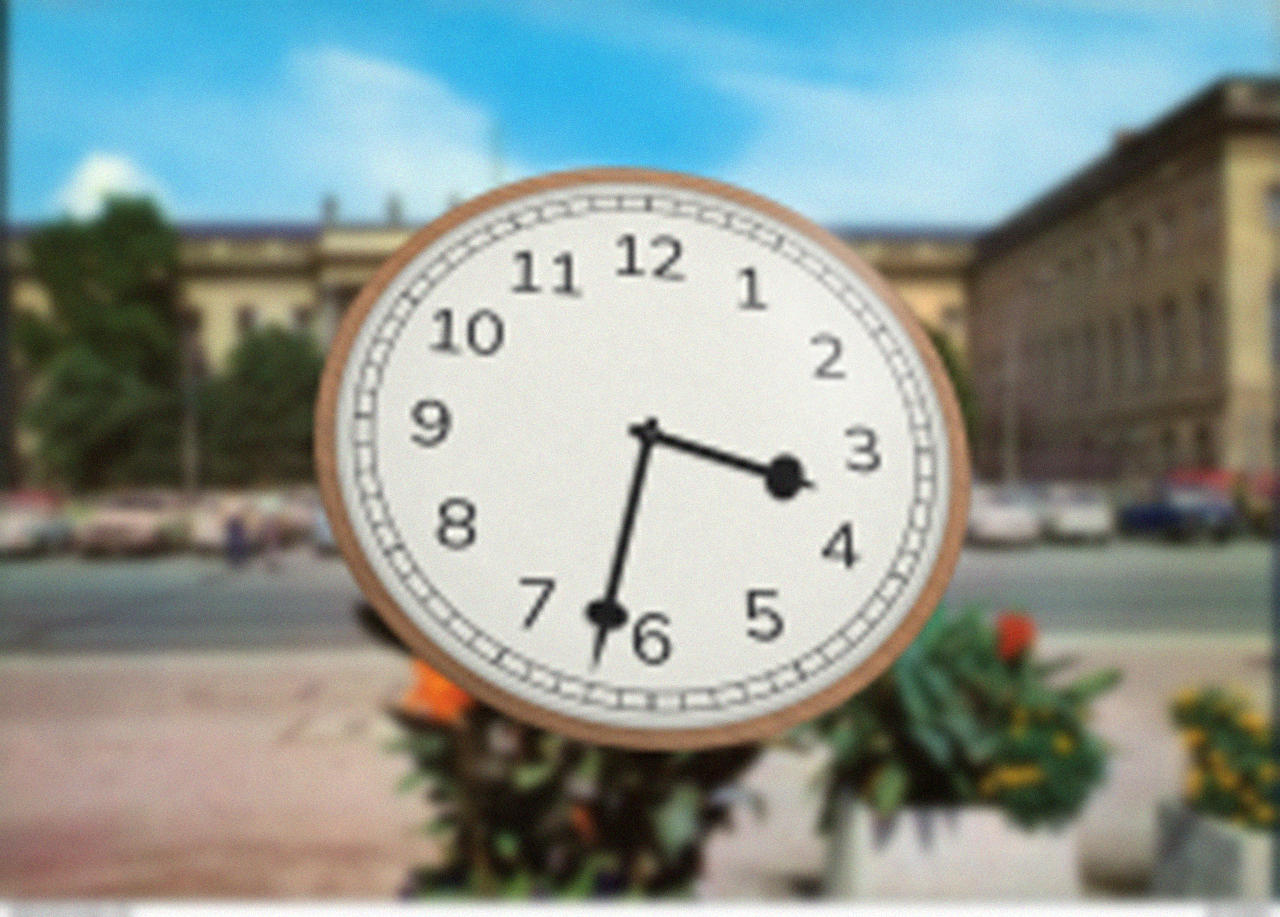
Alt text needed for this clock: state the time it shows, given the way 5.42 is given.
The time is 3.32
